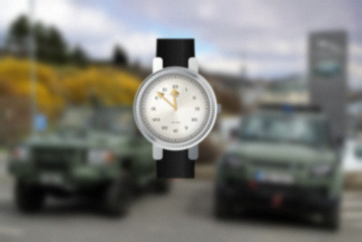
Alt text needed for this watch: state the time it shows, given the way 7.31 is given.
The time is 11.52
